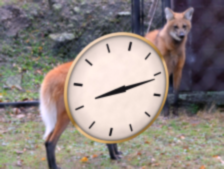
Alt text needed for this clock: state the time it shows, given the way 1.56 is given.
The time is 8.11
